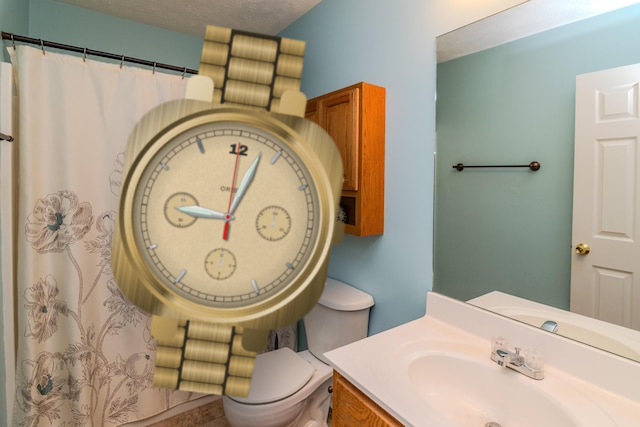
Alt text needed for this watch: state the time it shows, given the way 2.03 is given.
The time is 9.03
